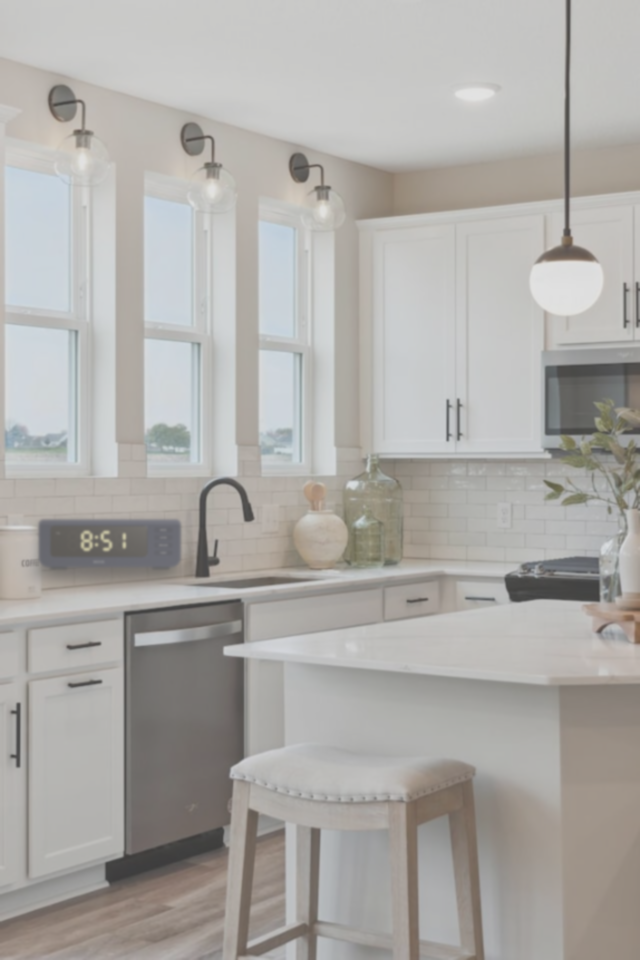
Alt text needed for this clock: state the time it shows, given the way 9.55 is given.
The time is 8.51
